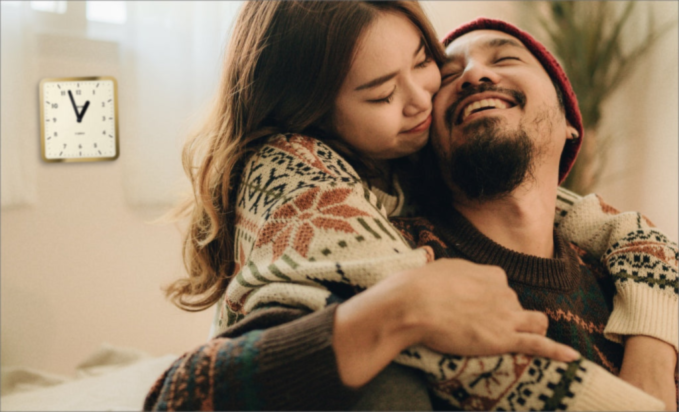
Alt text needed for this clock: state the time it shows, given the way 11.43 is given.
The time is 12.57
